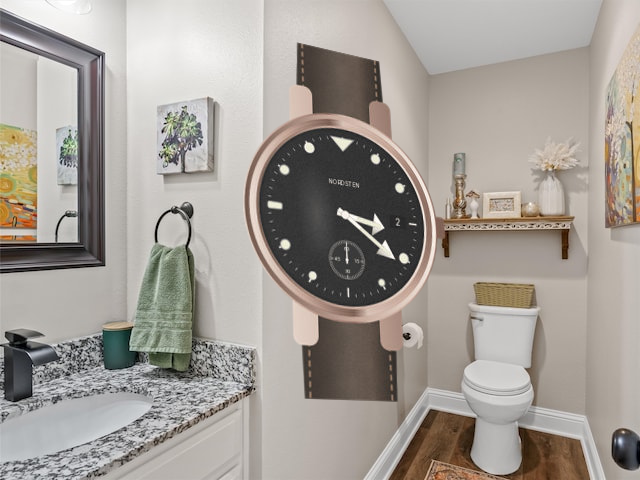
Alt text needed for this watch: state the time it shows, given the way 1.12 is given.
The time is 3.21
